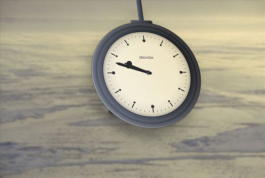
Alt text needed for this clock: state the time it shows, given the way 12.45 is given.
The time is 9.48
